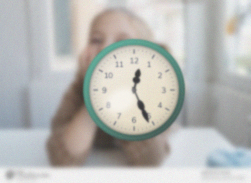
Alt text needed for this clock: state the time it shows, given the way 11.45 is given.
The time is 12.26
